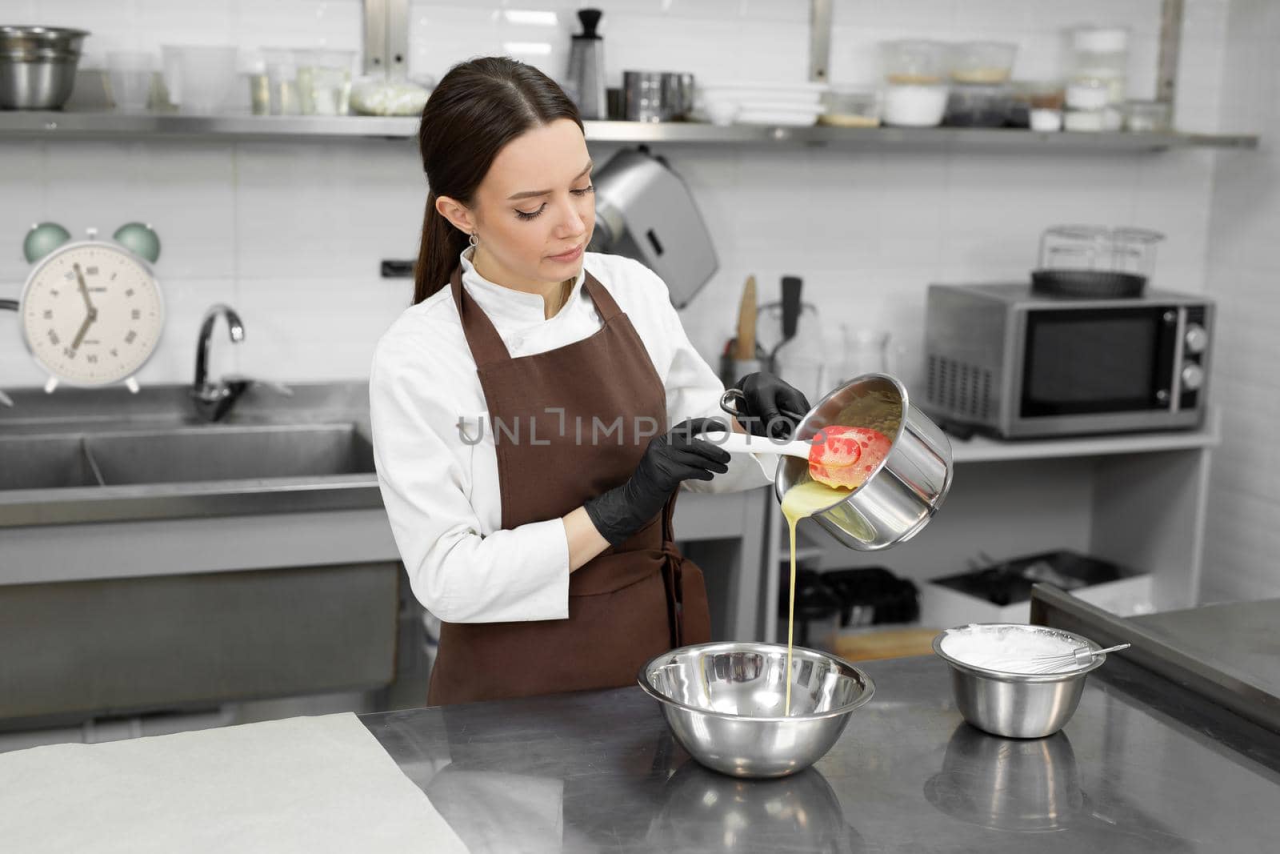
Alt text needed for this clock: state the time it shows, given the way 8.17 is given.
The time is 6.57
